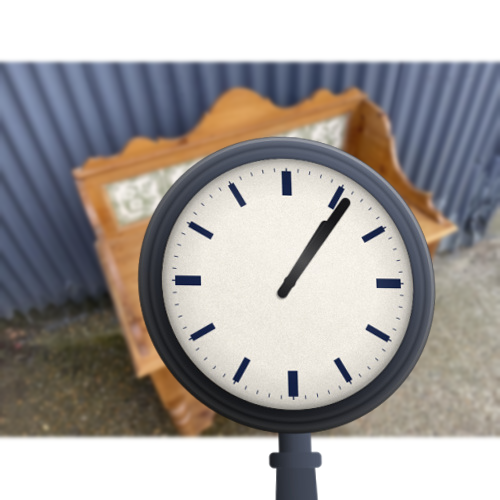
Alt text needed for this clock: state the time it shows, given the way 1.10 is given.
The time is 1.06
